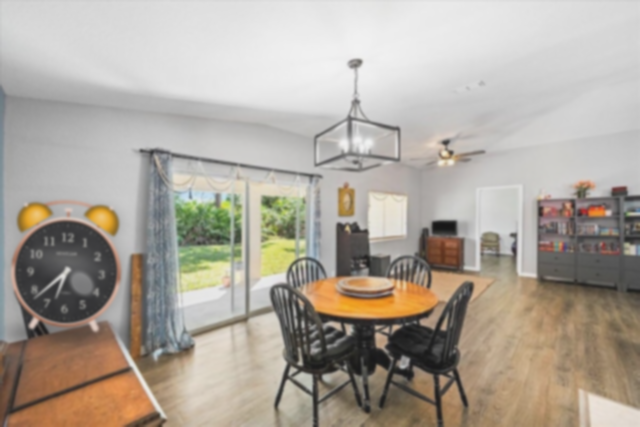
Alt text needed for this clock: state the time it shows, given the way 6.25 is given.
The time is 6.38
